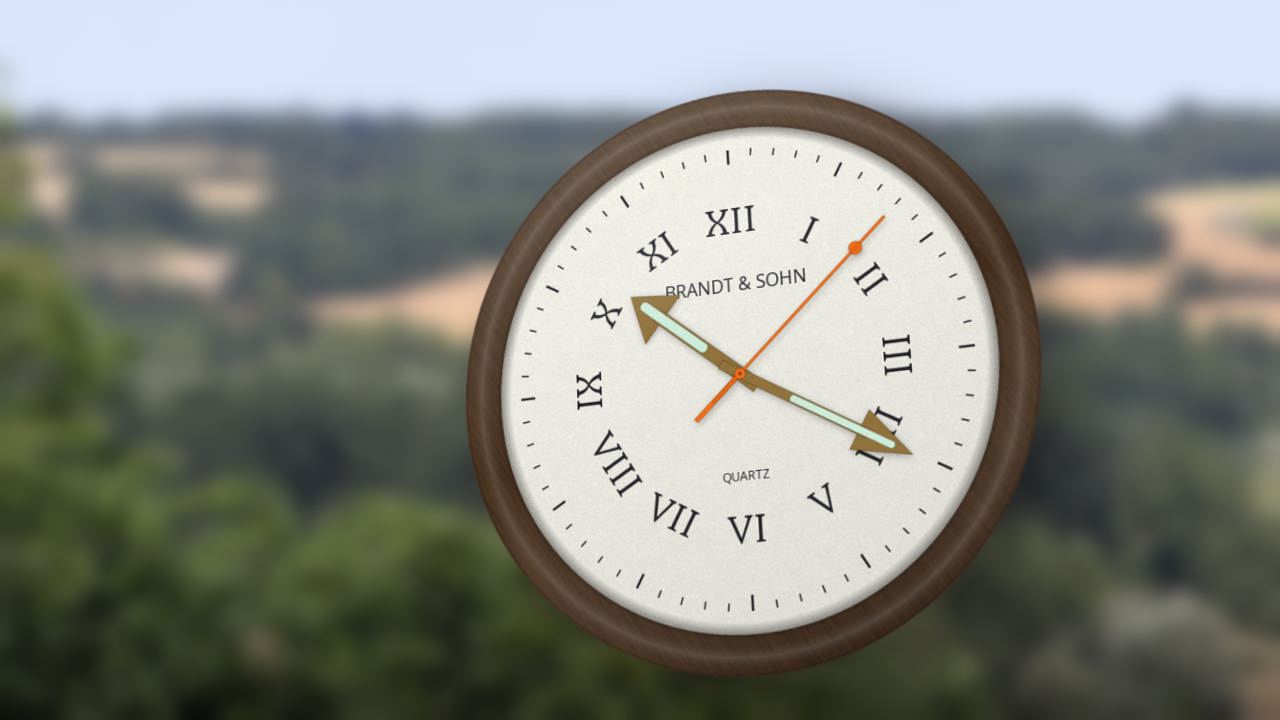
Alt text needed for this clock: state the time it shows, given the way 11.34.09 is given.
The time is 10.20.08
